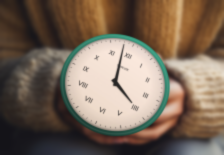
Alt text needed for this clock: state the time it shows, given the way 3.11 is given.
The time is 3.58
